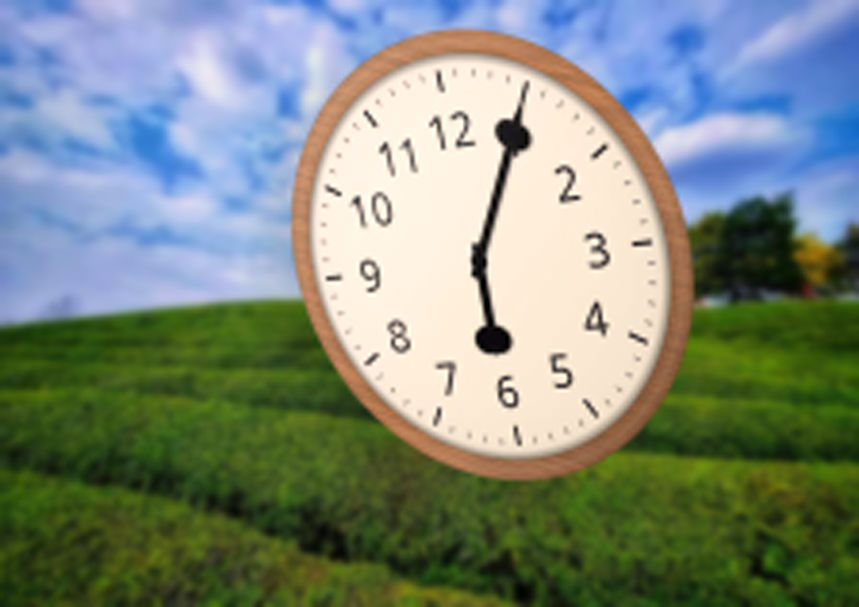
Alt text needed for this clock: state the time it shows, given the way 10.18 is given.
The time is 6.05
